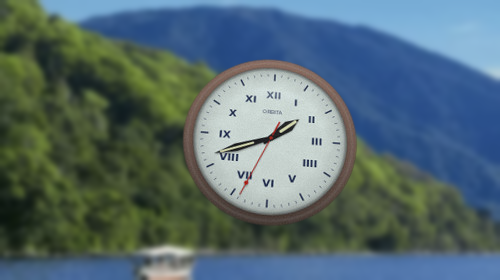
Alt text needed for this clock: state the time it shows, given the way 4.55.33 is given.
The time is 1.41.34
